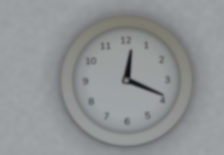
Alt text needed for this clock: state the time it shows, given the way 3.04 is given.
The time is 12.19
